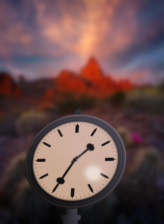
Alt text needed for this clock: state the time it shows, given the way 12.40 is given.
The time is 1.35
